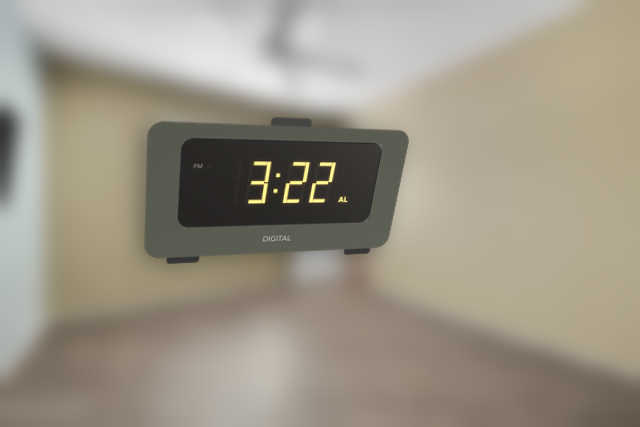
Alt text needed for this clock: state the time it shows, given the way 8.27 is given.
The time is 3.22
